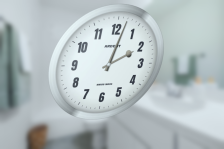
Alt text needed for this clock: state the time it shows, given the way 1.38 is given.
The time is 2.02
